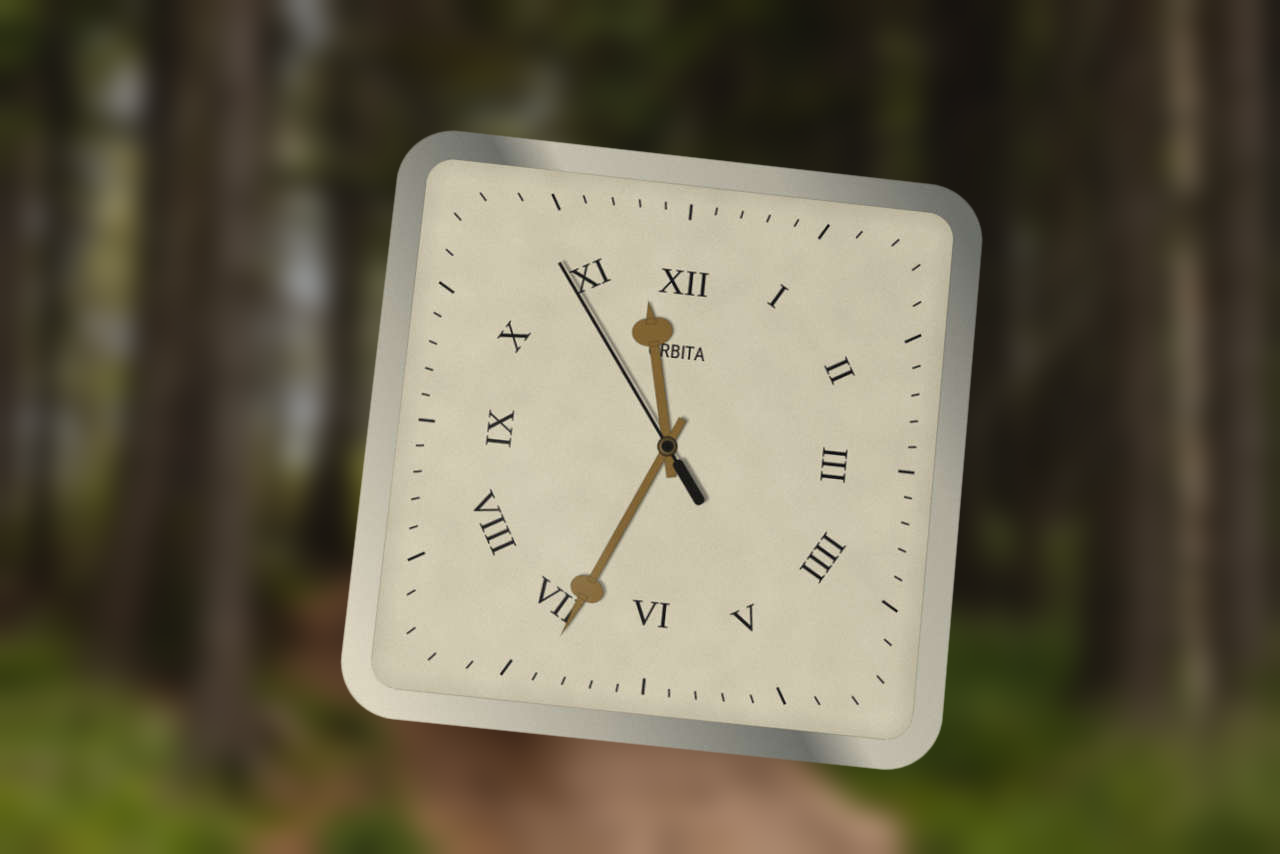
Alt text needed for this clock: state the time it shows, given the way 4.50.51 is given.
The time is 11.33.54
